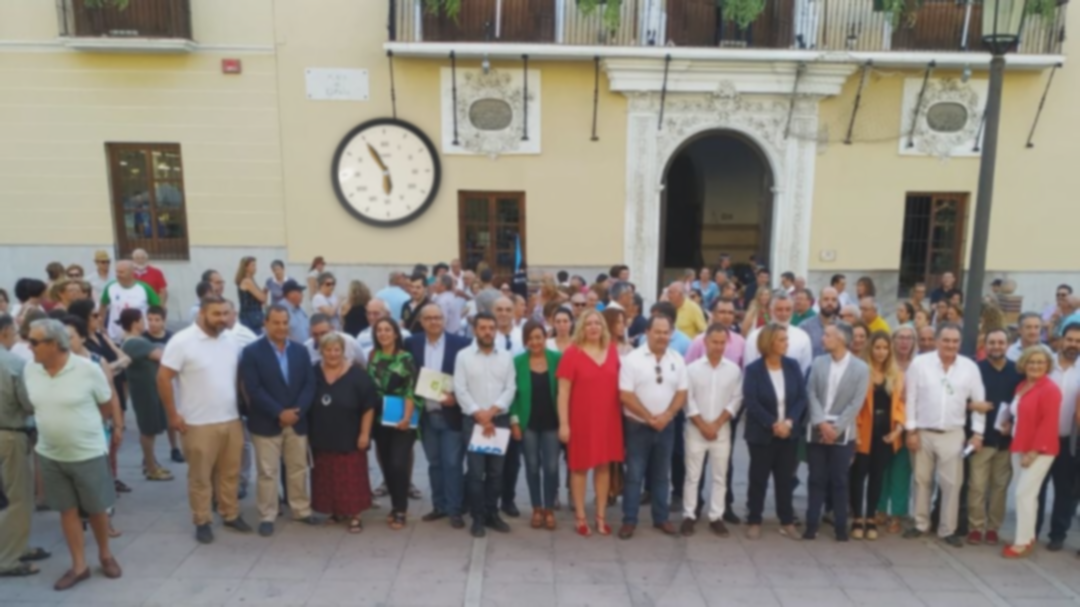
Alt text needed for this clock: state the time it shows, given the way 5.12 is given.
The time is 5.55
